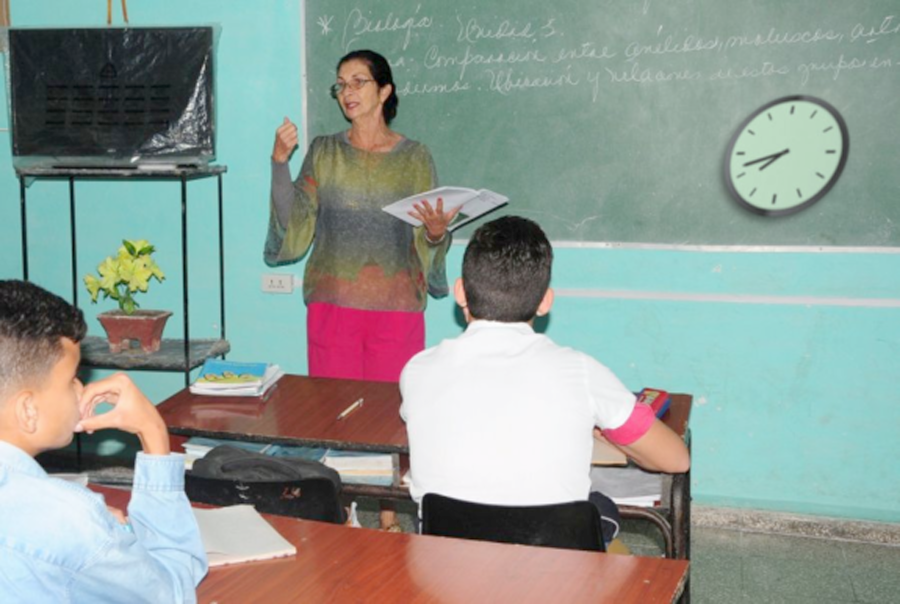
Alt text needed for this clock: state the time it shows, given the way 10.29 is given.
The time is 7.42
